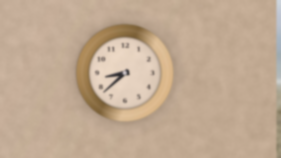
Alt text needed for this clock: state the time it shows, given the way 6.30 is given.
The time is 8.38
